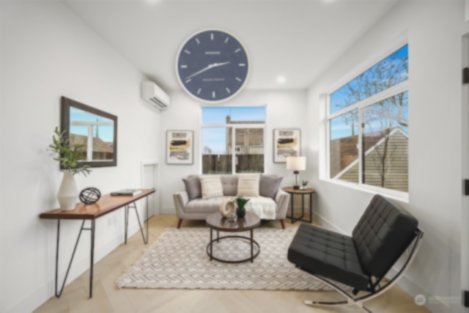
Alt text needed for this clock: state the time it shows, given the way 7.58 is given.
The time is 2.41
